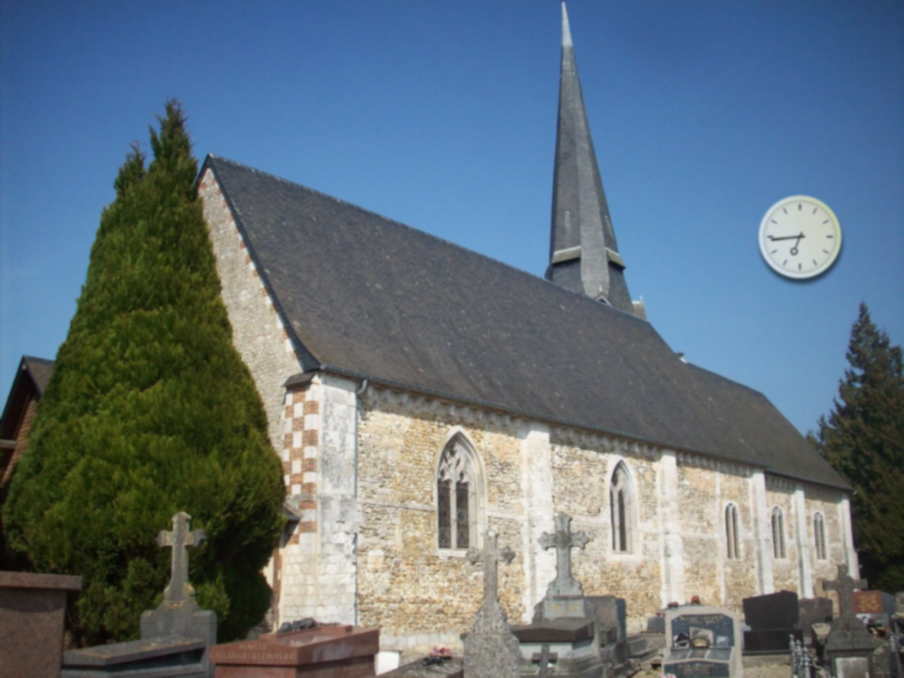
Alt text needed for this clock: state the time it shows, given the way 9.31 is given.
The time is 6.44
